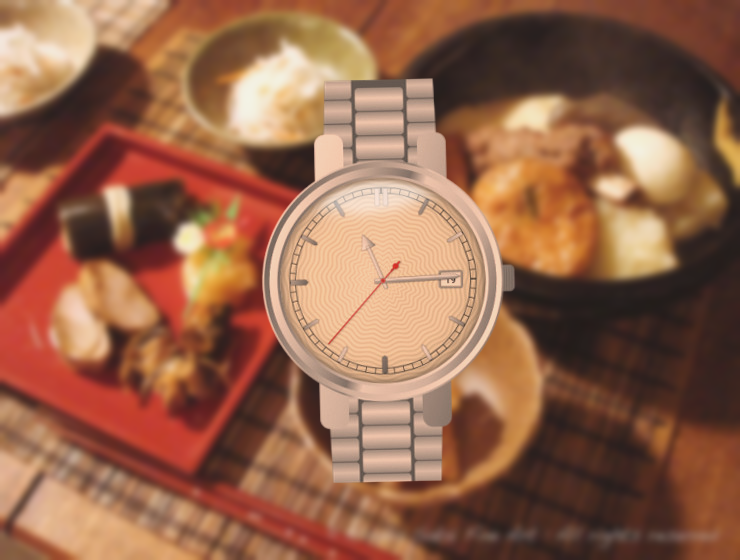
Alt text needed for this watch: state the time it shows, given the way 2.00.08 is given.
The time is 11.14.37
